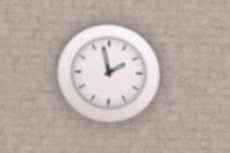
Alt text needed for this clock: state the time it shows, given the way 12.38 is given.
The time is 1.58
